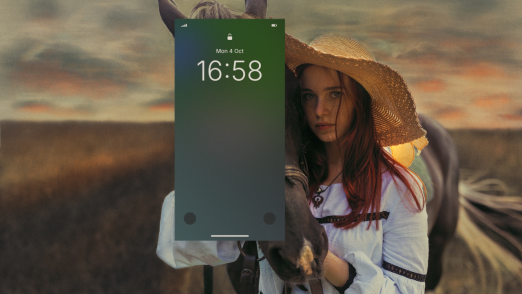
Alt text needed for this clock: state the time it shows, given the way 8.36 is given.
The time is 16.58
